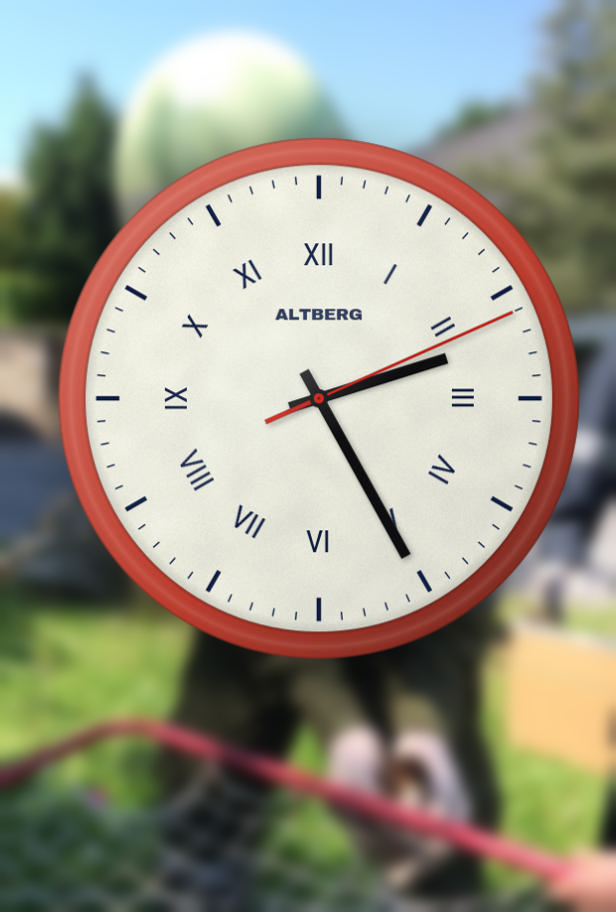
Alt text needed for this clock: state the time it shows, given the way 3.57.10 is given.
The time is 2.25.11
